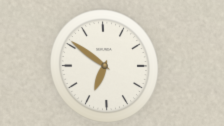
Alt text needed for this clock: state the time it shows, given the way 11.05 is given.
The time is 6.51
